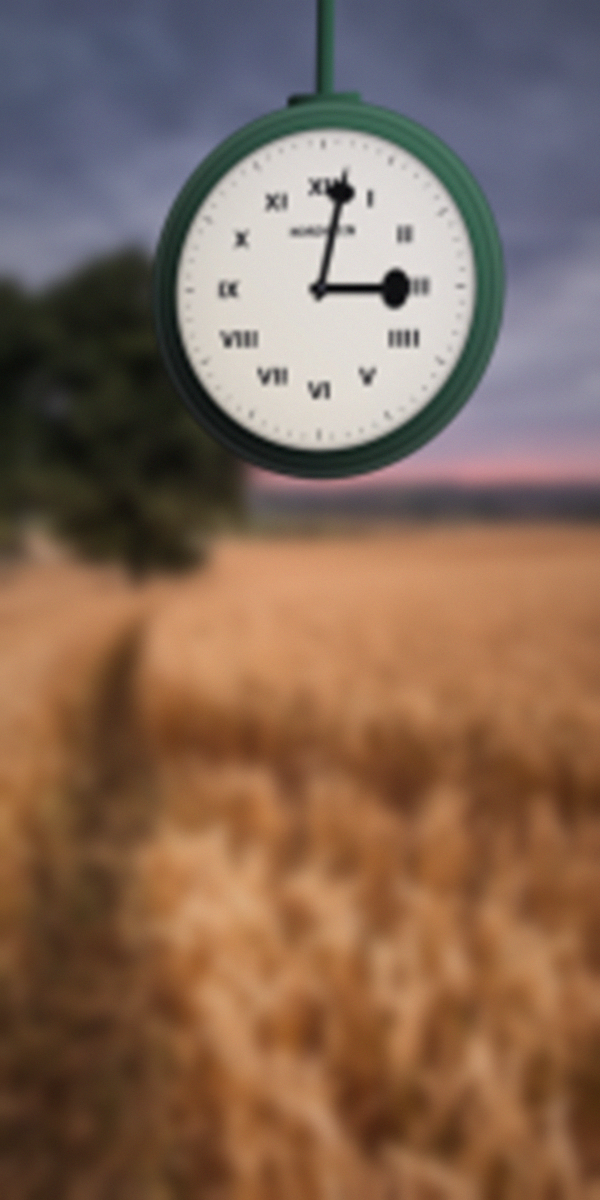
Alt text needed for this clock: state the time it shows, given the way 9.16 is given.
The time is 3.02
